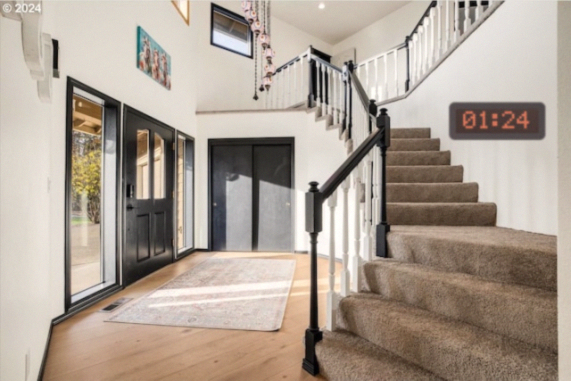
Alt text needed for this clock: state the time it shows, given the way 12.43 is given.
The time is 1.24
